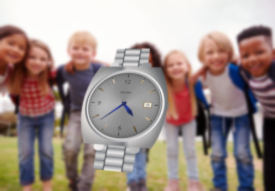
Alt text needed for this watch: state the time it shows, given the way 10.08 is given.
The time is 4.38
